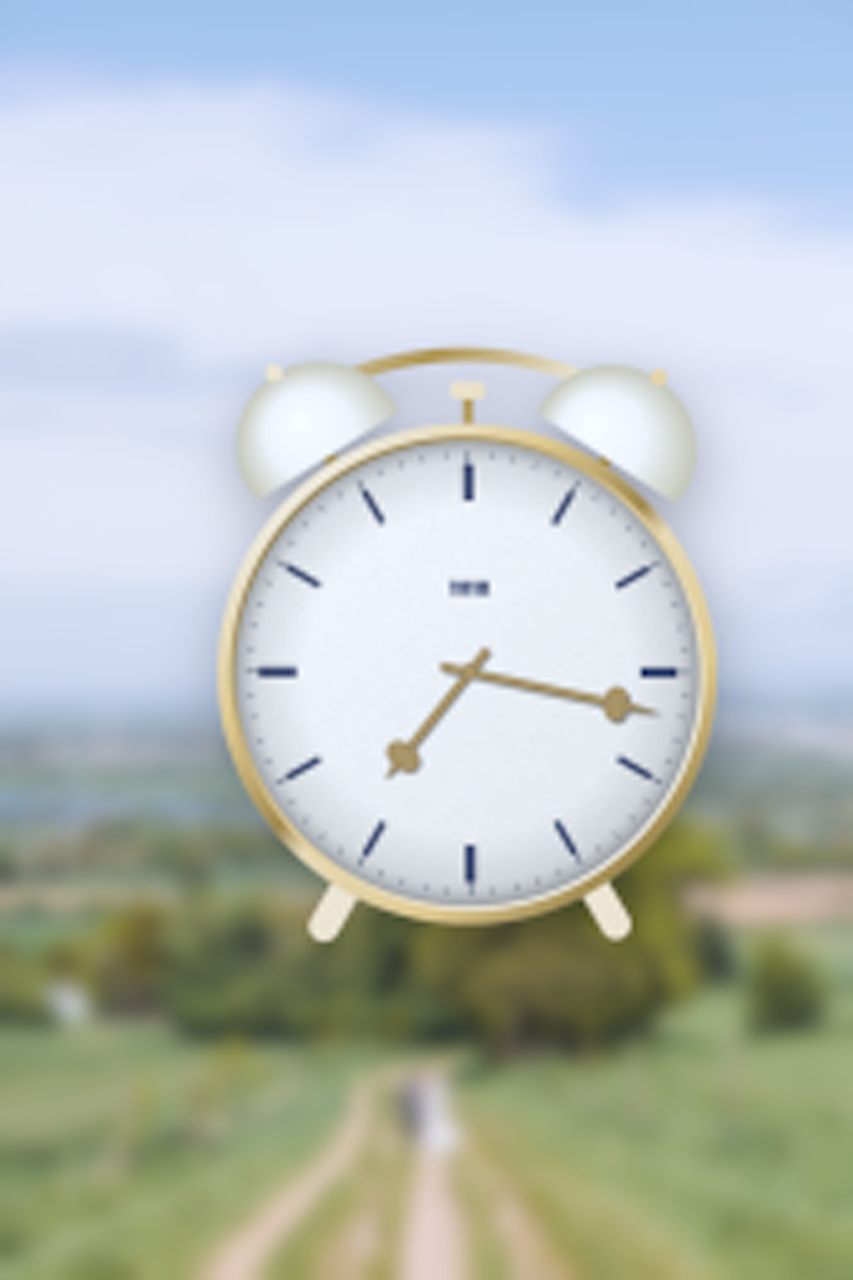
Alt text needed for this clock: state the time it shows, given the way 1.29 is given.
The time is 7.17
